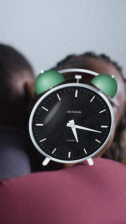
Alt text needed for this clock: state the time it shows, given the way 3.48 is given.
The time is 5.17
